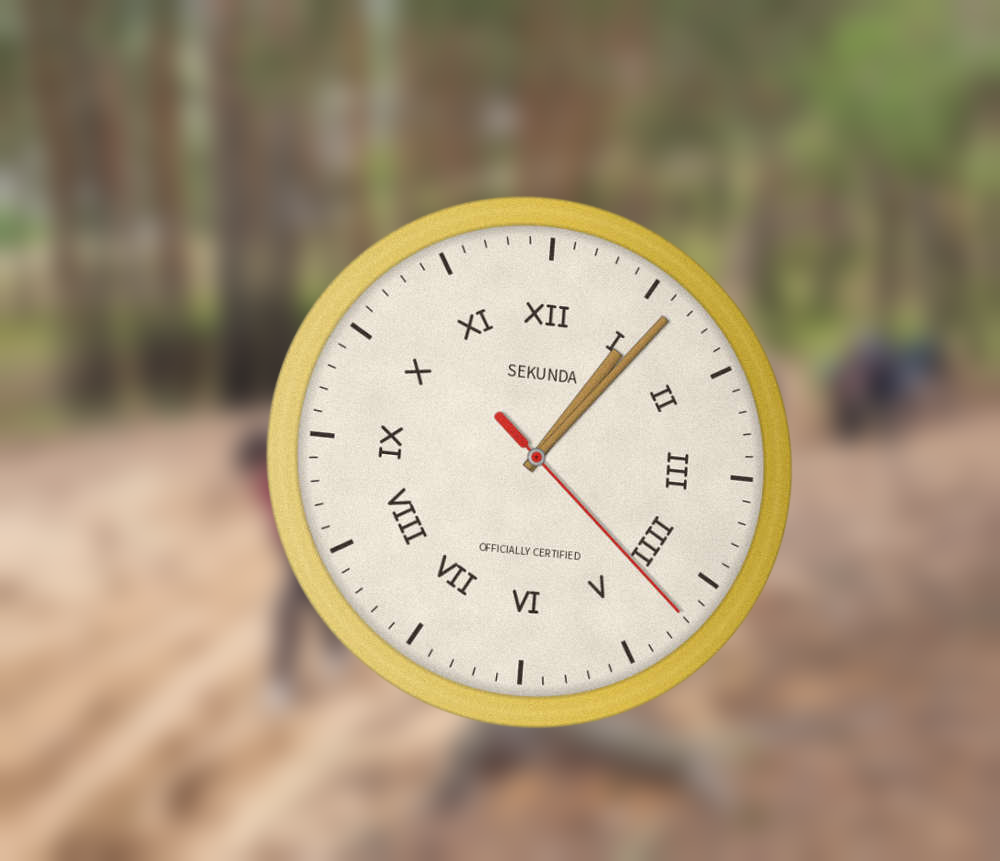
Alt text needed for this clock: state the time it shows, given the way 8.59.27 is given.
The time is 1.06.22
